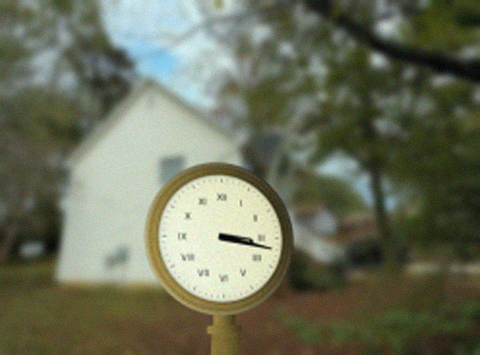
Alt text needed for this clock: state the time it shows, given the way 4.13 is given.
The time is 3.17
